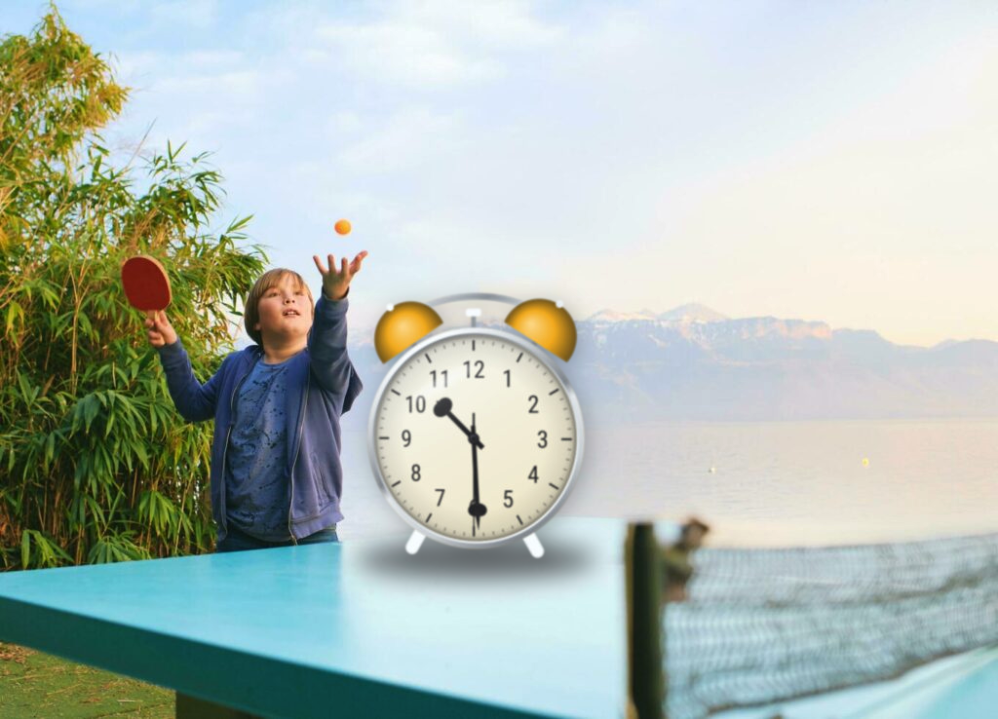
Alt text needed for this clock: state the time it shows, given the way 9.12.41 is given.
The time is 10.29.30
